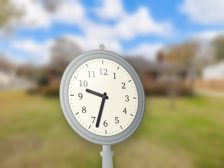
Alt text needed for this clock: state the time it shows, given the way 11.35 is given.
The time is 9.33
